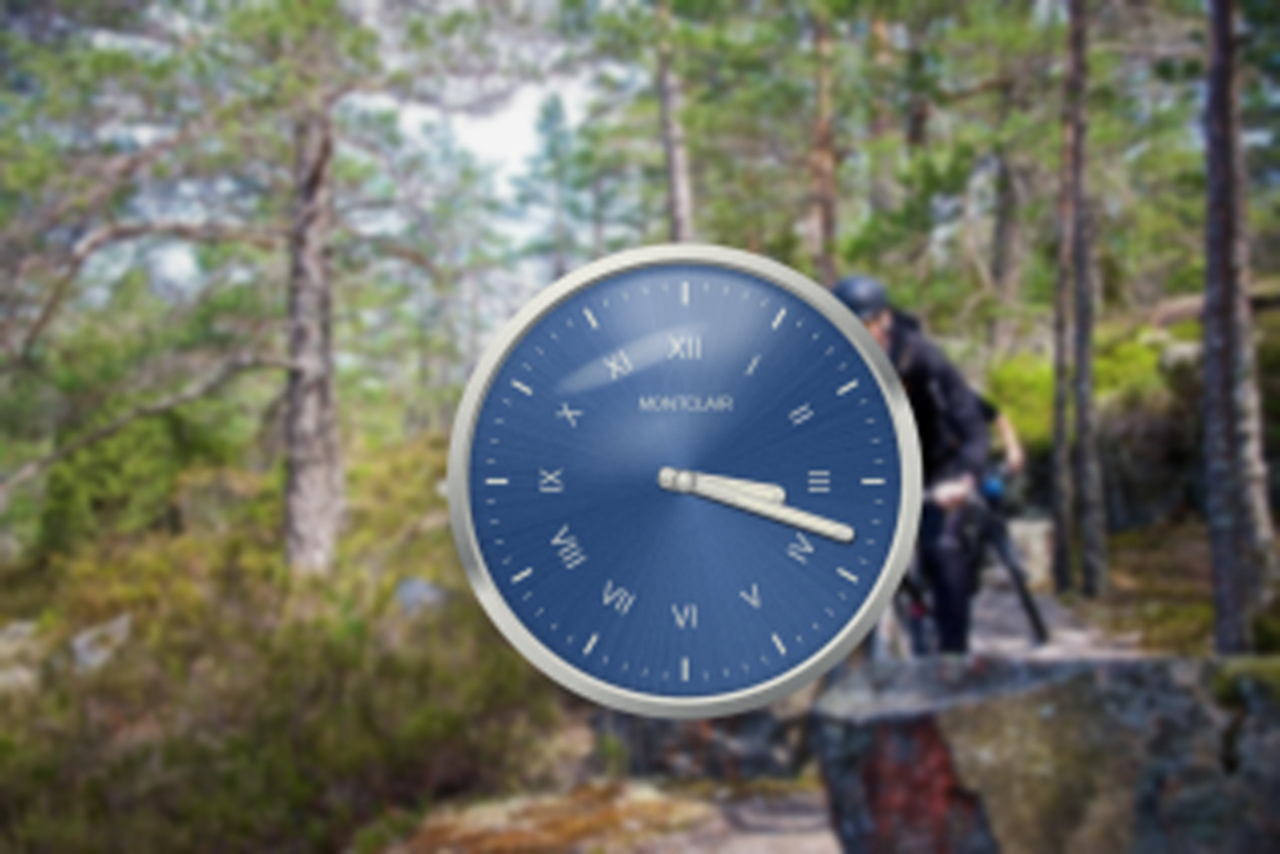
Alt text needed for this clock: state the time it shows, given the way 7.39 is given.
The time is 3.18
